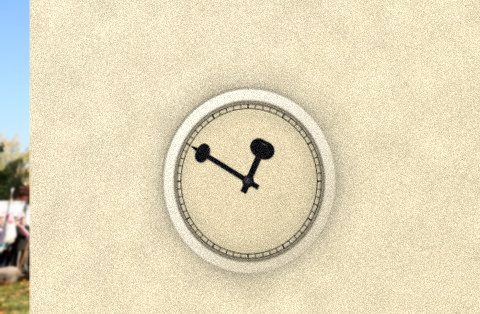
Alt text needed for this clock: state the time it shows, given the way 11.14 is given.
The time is 12.50
